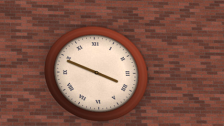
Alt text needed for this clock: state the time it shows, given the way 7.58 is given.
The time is 3.49
